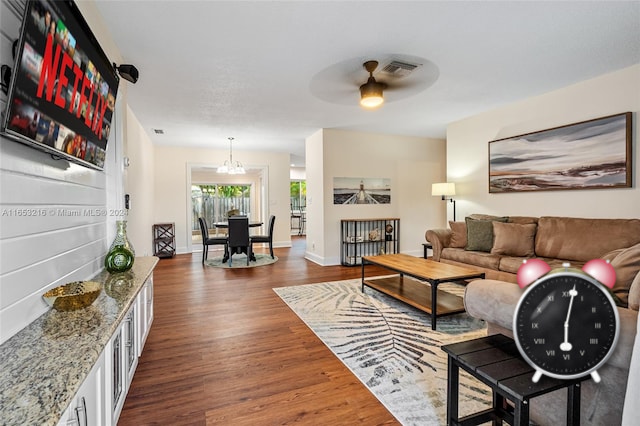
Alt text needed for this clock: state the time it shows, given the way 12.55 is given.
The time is 6.02
